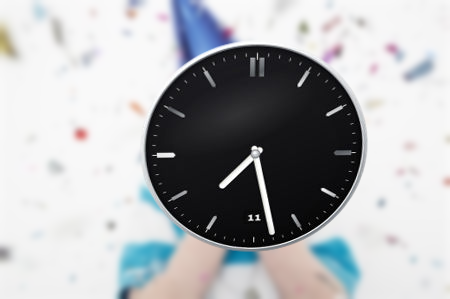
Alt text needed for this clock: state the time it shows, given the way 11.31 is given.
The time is 7.28
